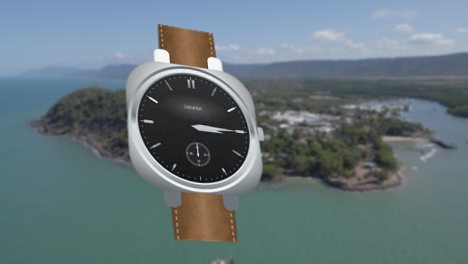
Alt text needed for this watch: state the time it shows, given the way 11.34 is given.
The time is 3.15
